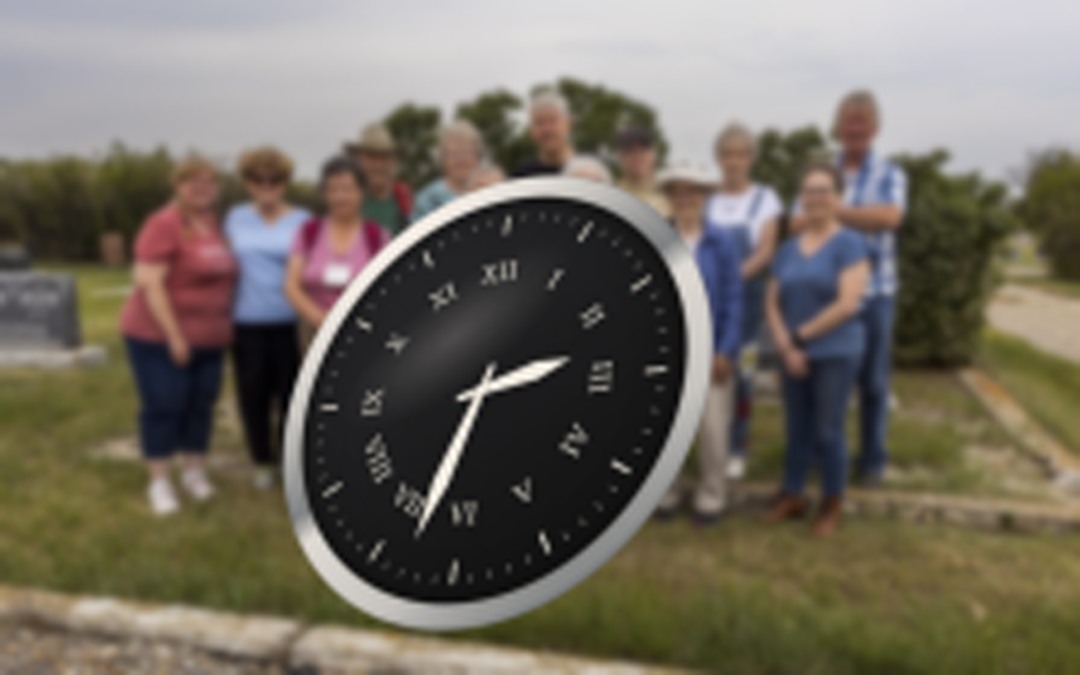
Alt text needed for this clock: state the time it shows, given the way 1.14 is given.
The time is 2.33
